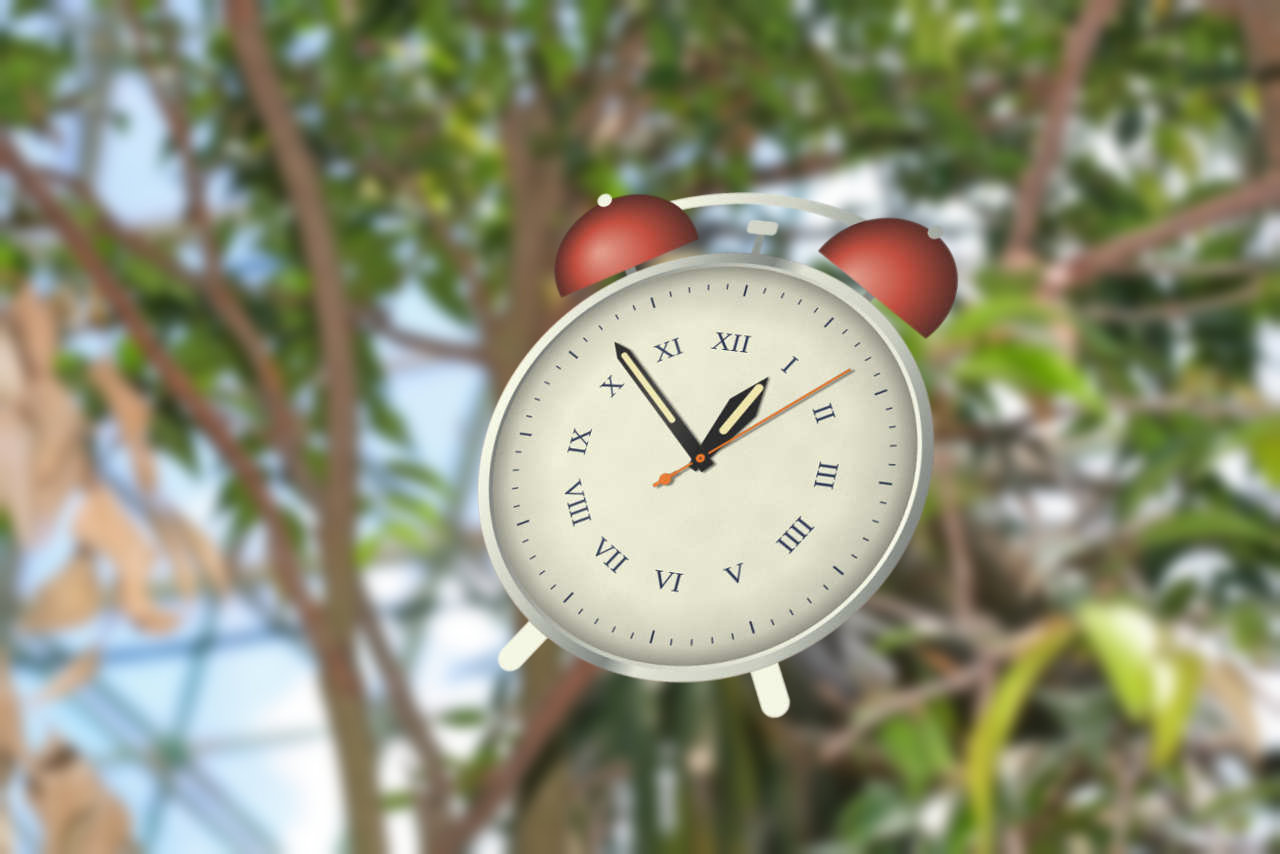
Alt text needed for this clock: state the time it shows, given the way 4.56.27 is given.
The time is 12.52.08
